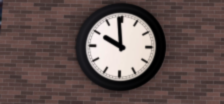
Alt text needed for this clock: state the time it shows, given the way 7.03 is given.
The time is 9.59
